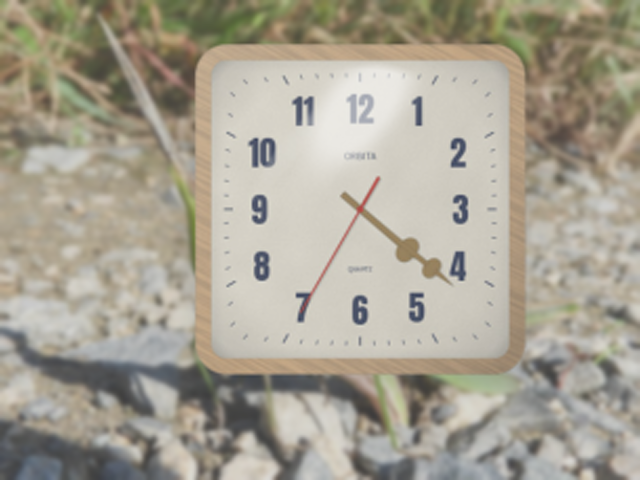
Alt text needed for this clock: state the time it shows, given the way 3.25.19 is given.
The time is 4.21.35
